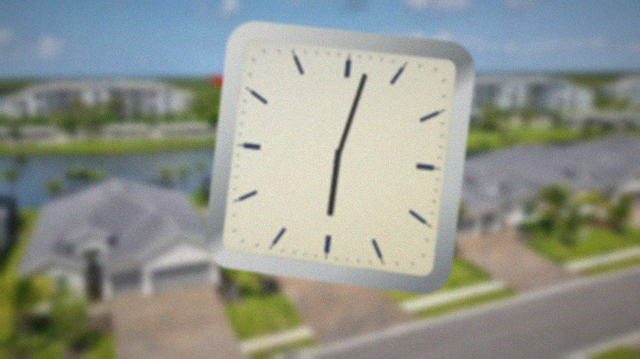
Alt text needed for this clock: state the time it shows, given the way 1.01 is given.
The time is 6.02
